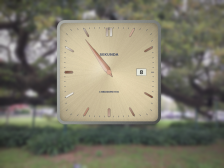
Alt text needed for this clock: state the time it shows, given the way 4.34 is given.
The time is 10.54
